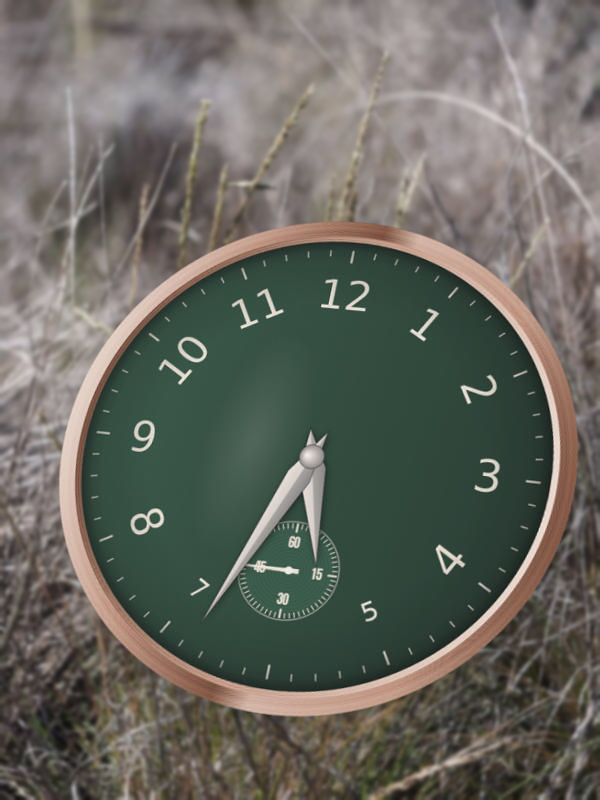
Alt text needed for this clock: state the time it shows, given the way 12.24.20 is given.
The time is 5.33.45
